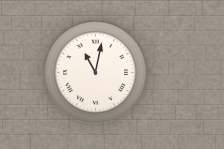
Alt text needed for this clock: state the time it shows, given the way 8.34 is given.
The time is 11.02
